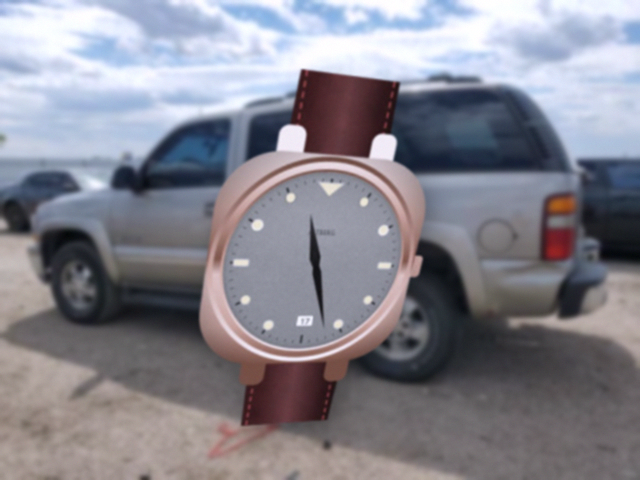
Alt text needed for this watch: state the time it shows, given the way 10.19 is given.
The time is 11.27
